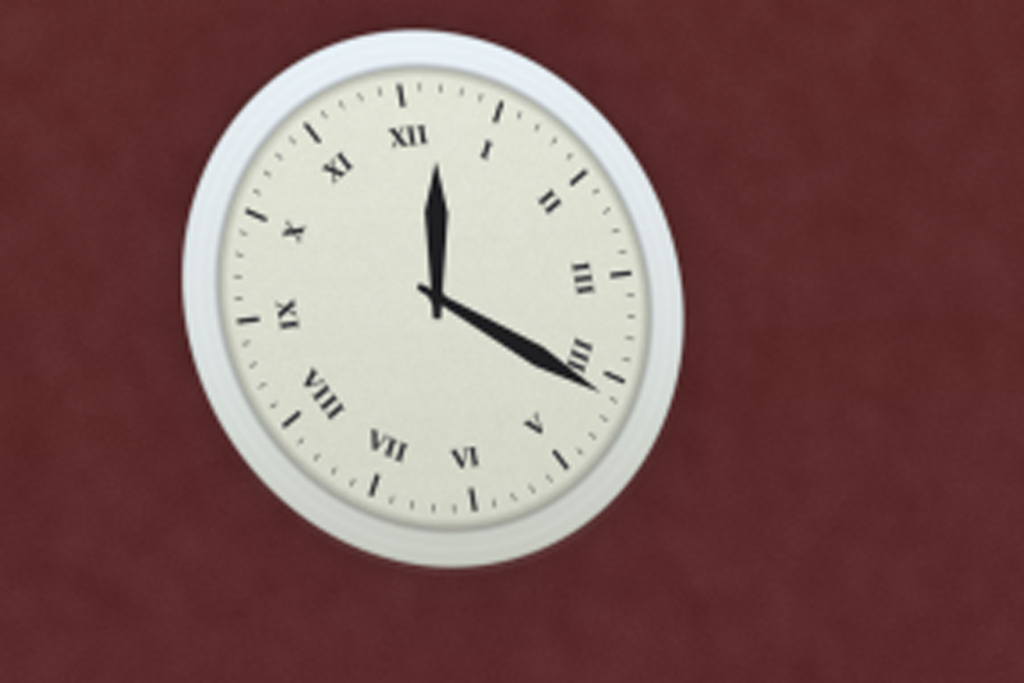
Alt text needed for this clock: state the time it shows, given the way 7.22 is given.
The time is 12.21
